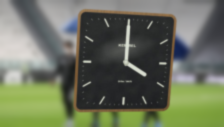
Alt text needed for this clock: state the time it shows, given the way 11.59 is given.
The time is 4.00
